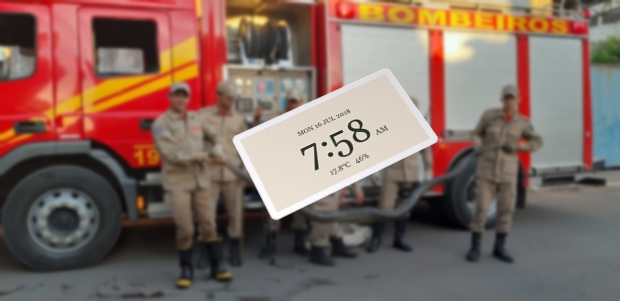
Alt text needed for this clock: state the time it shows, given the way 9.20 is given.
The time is 7.58
